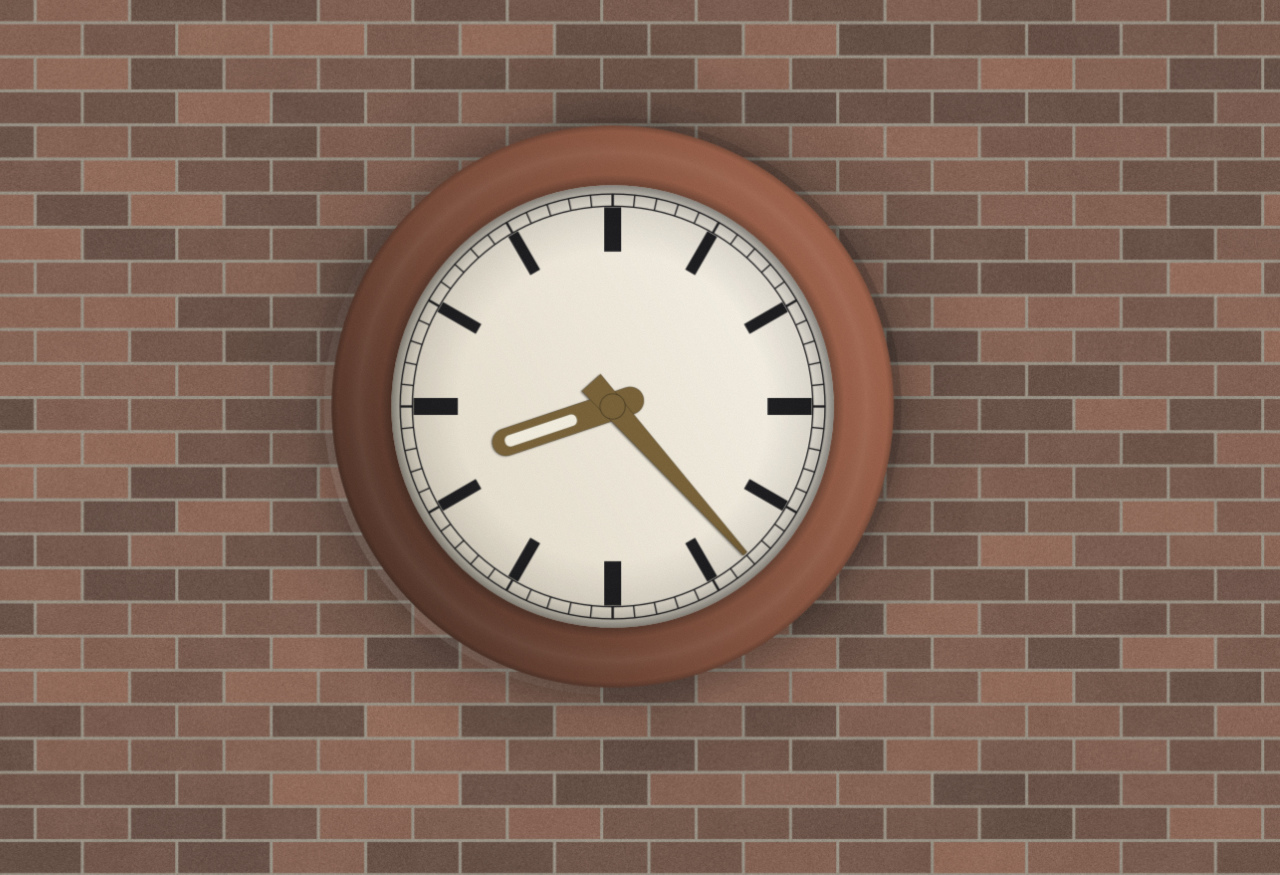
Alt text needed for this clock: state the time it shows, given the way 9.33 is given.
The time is 8.23
